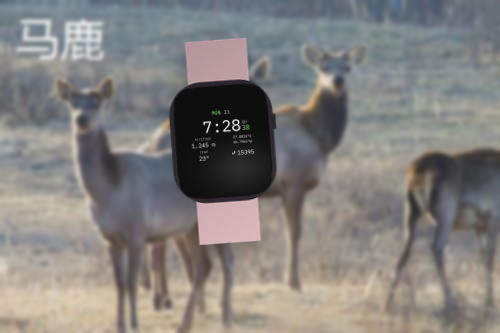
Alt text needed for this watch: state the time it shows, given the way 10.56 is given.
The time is 7.28
